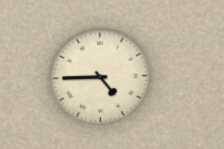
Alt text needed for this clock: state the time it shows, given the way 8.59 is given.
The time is 4.45
